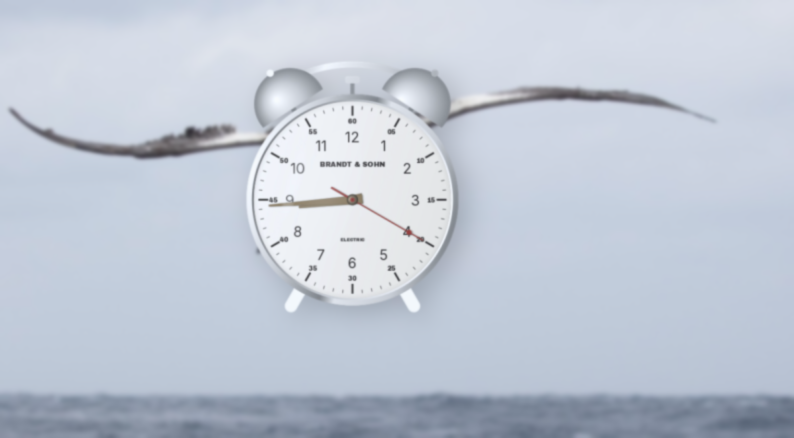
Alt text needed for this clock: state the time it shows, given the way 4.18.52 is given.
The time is 8.44.20
